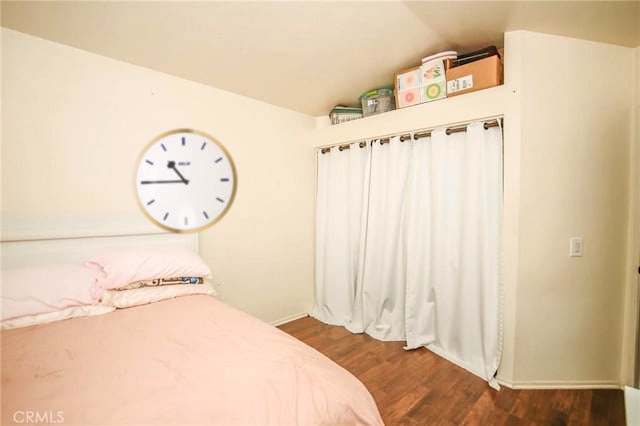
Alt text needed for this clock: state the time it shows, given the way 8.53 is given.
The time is 10.45
